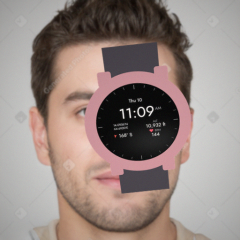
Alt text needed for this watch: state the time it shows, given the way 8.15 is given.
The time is 11.09
